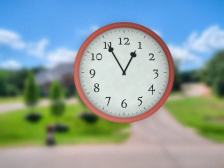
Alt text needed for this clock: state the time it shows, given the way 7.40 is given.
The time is 12.55
